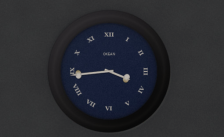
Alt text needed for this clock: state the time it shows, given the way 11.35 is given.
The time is 3.44
